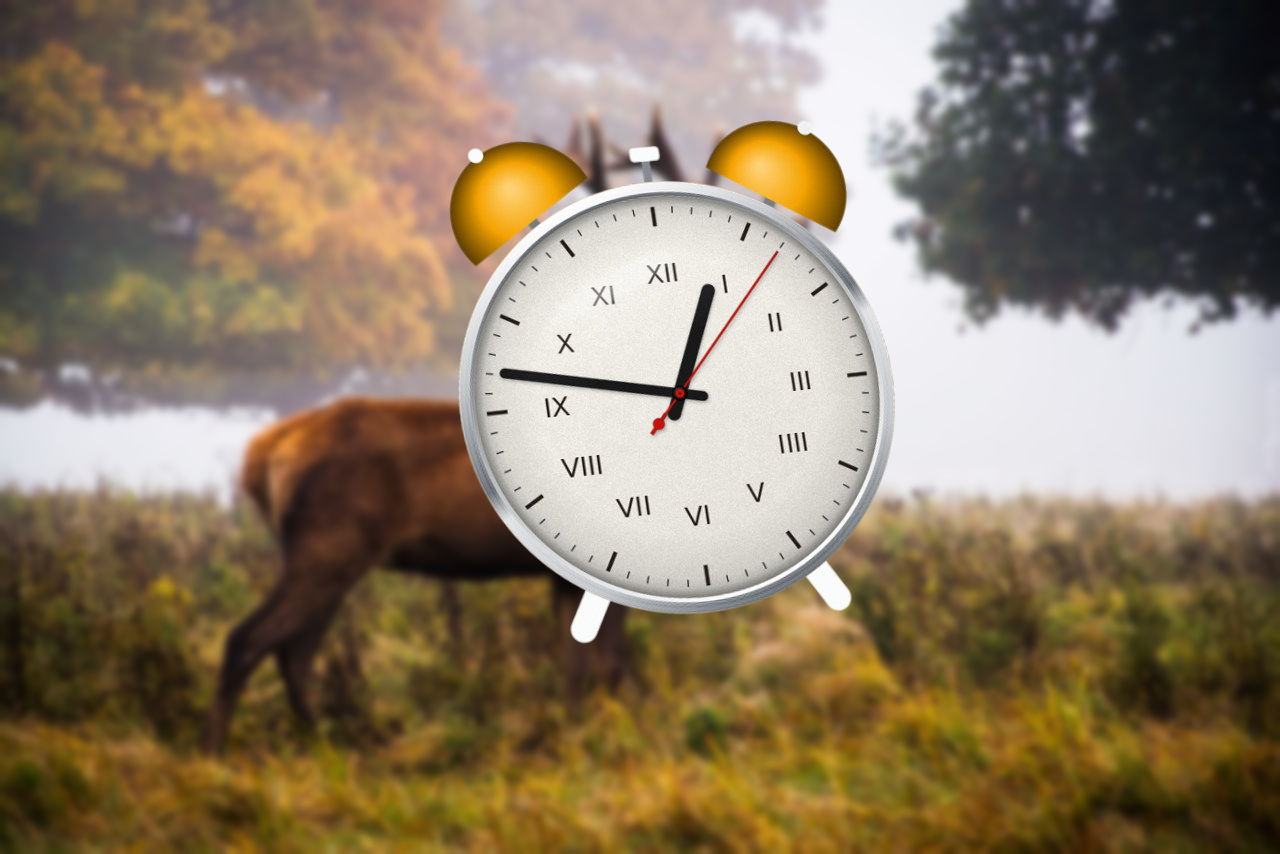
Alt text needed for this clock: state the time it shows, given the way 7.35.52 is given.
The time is 12.47.07
